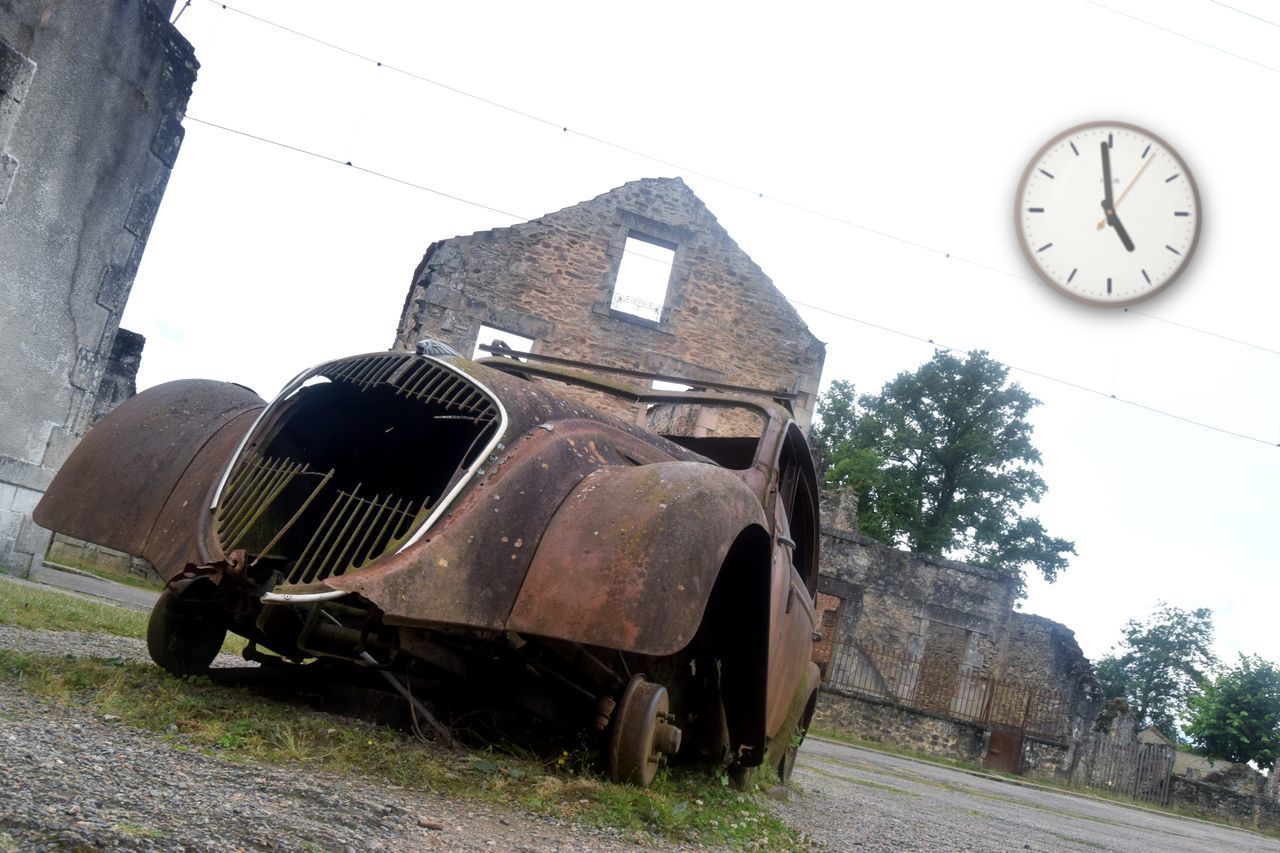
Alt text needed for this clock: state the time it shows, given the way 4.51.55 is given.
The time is 4.59.06
